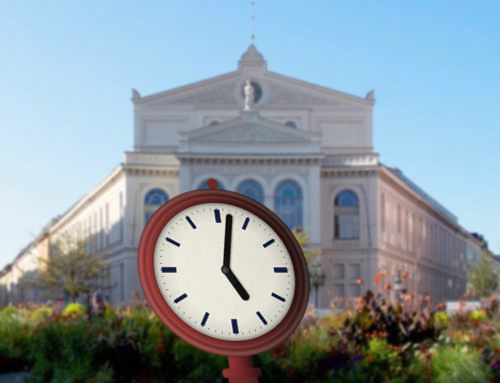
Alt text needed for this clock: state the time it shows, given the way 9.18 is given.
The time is 5.02
